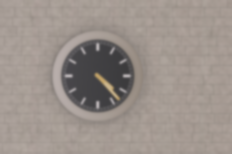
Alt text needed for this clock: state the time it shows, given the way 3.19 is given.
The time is 4.23
